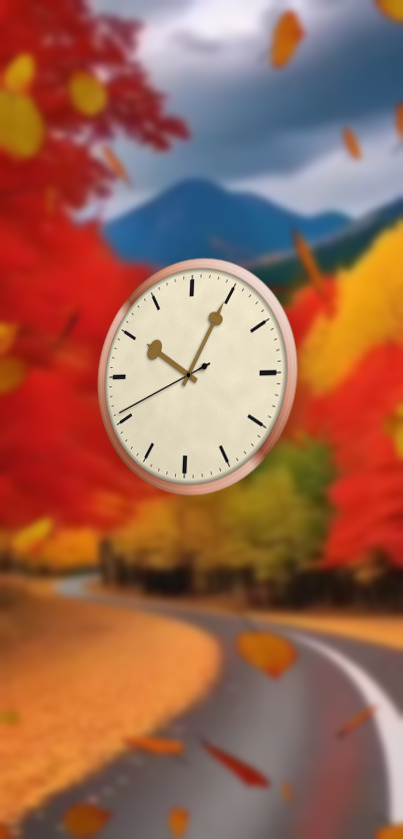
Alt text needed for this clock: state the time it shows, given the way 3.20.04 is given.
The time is 10.04.41
